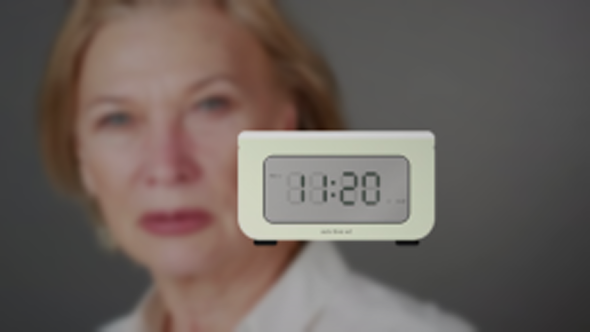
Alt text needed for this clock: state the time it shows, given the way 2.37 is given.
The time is 11.20
